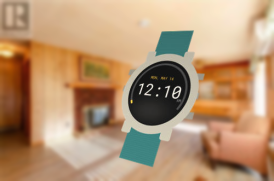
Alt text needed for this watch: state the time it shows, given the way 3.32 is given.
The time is 12.10
